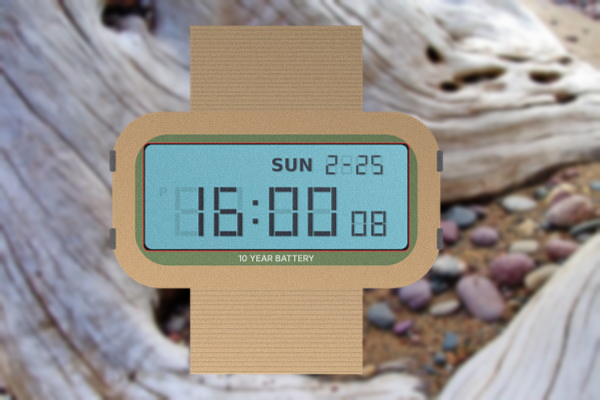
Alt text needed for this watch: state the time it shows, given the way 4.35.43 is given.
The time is 16.00.08
